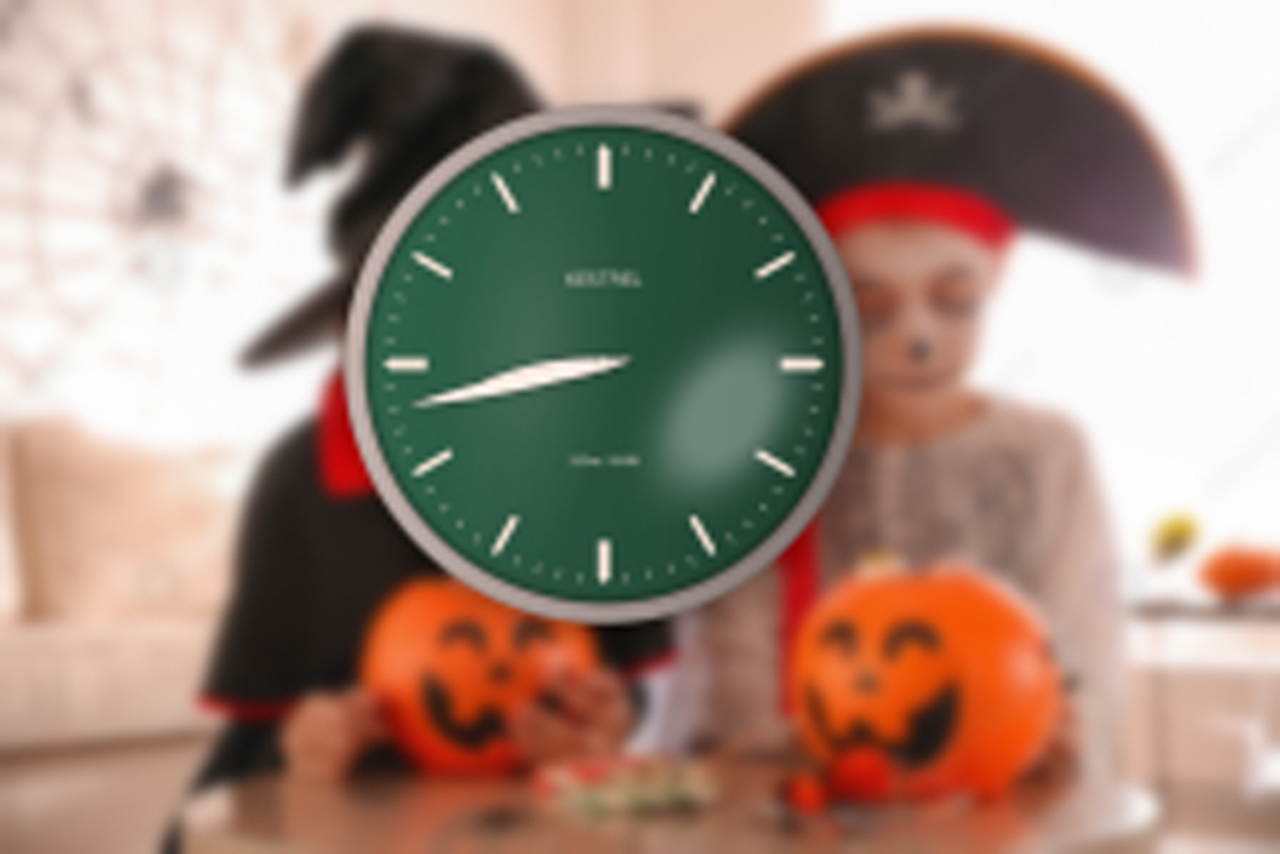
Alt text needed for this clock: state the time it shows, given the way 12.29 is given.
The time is 8.43
